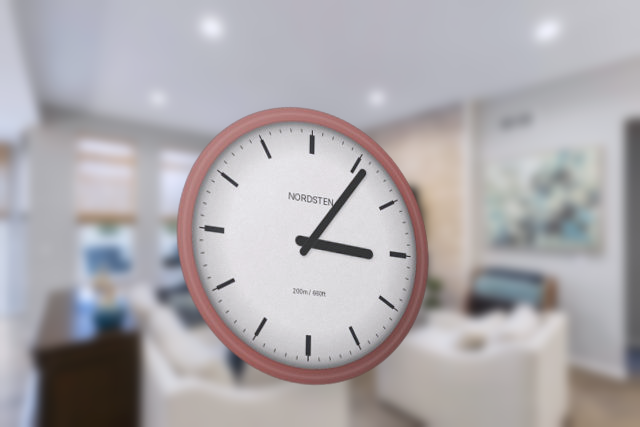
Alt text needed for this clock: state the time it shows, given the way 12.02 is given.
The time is 3.06
